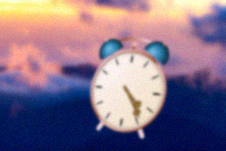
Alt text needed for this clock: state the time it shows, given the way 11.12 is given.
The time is 4.24
